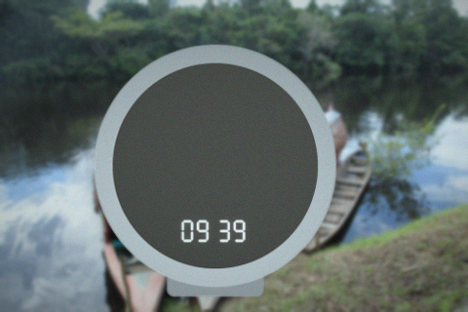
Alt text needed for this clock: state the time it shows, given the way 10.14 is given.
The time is 9.39
